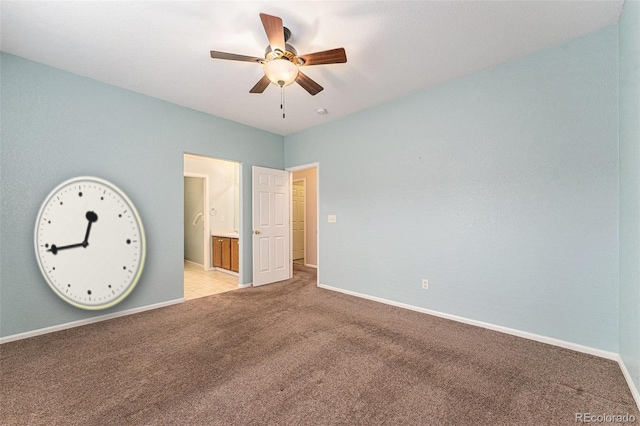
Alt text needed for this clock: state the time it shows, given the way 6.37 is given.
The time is 12.44
